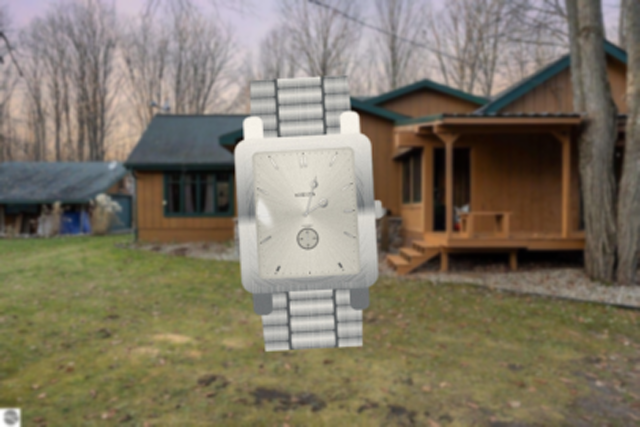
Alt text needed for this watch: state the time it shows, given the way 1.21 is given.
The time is 2.03
